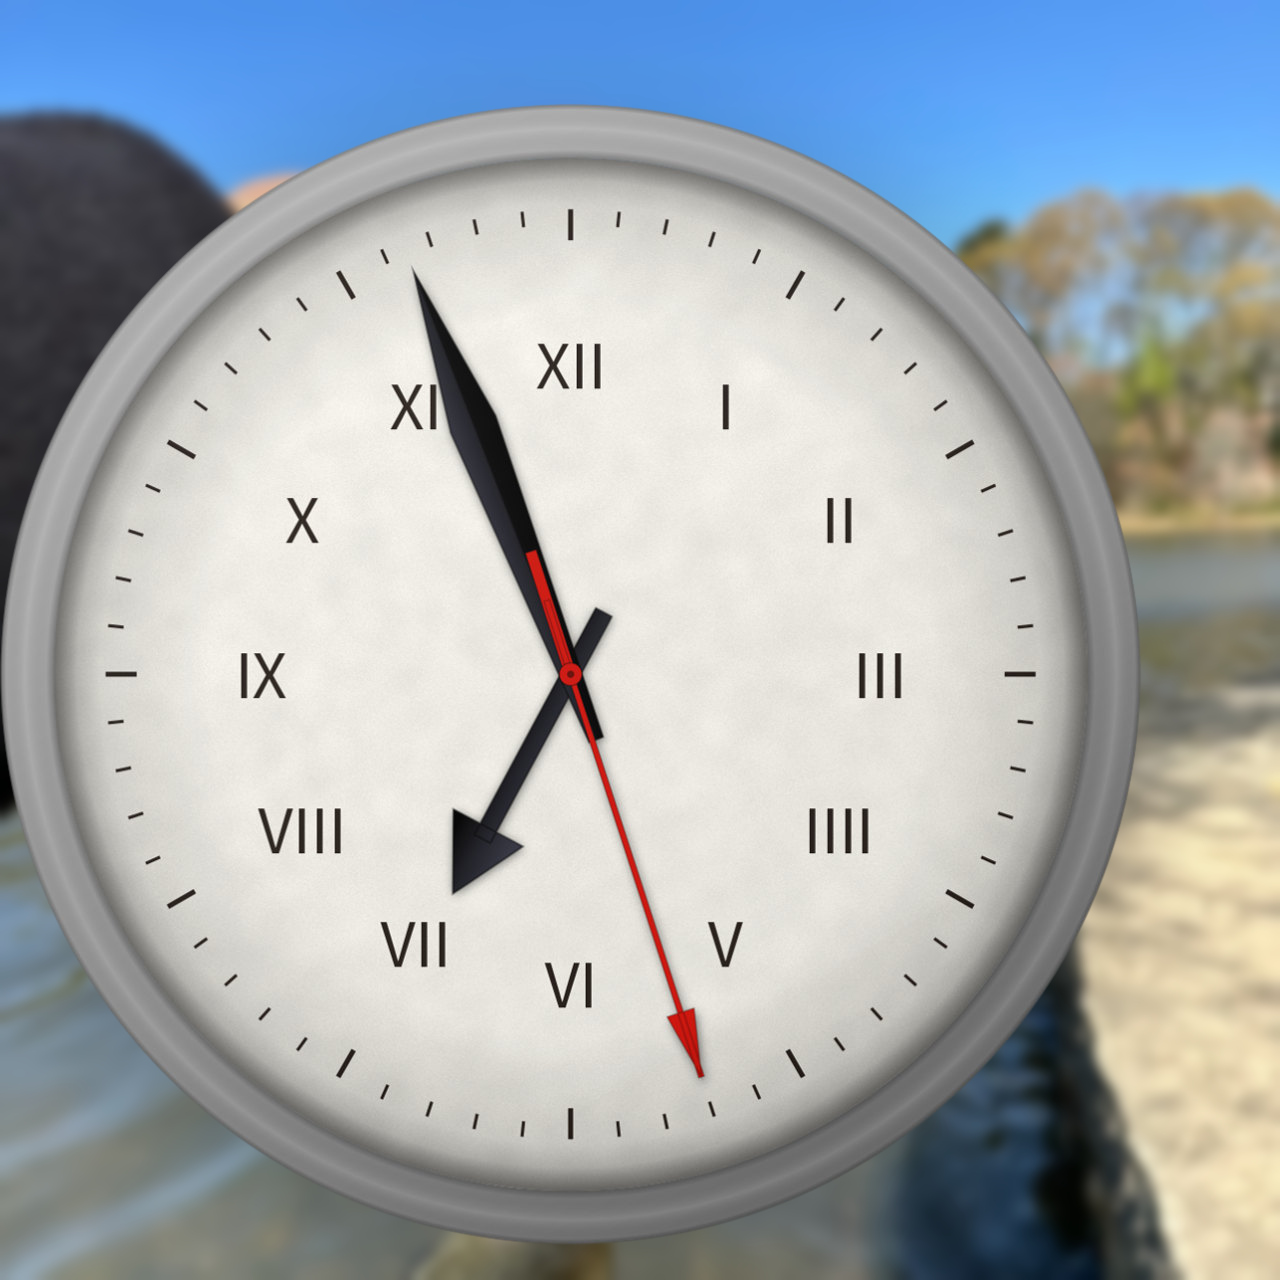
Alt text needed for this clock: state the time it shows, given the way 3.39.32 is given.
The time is 6.56.27
